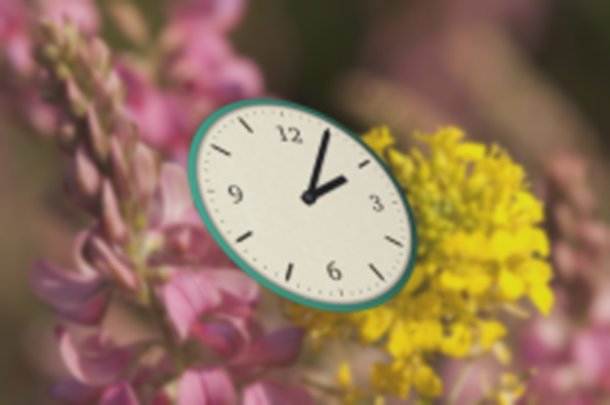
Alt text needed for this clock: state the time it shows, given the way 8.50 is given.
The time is 2.05
